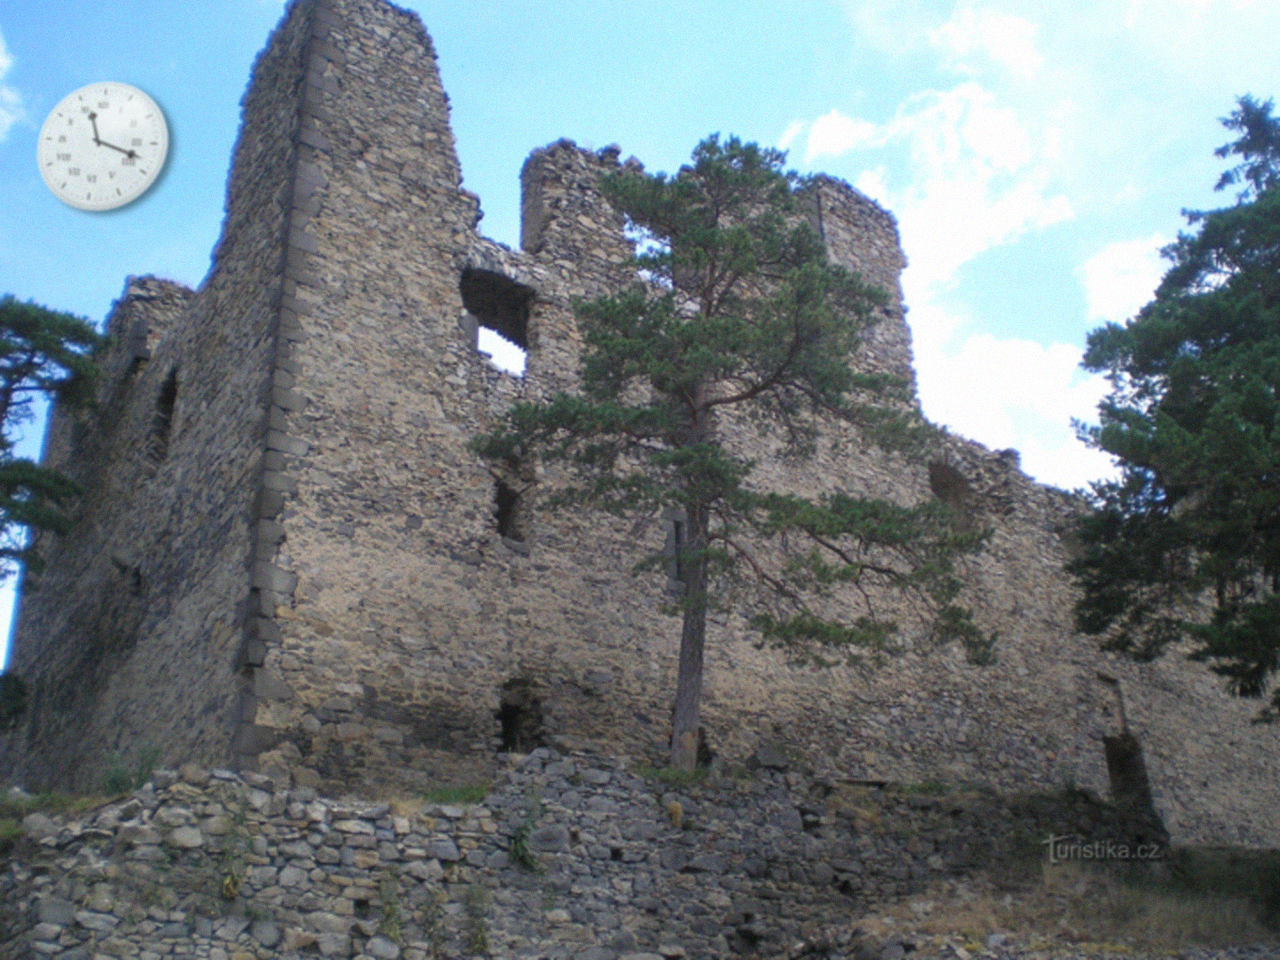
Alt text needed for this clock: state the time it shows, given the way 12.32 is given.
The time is 11.18
